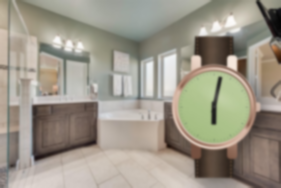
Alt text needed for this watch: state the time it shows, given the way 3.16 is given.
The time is 6.02
